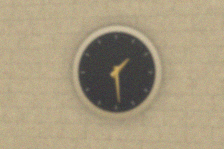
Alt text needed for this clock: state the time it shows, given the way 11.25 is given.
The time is 1.29
